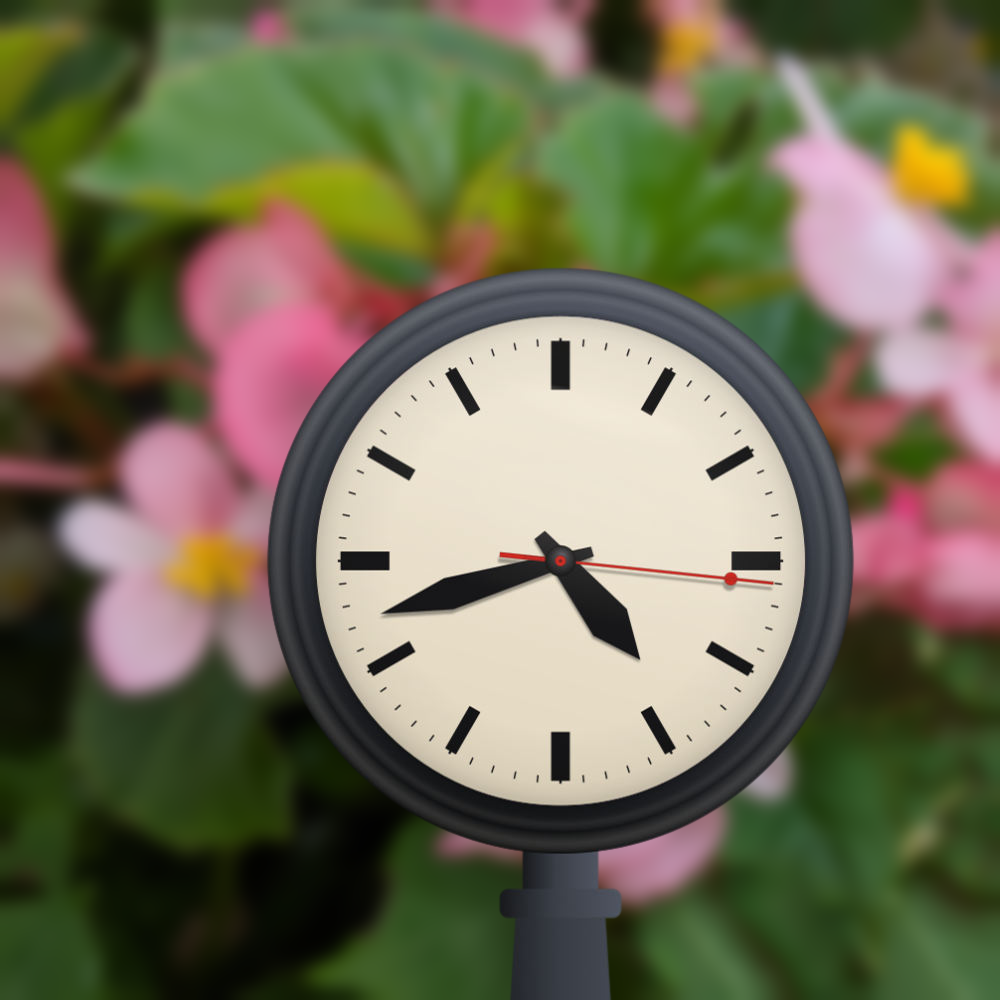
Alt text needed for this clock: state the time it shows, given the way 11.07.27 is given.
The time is 4.42.16
